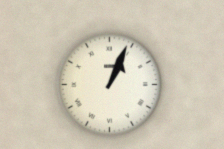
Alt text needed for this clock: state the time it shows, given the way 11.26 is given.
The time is 1.04
